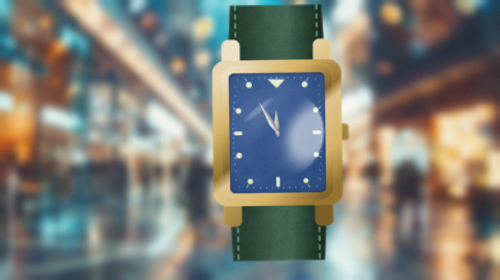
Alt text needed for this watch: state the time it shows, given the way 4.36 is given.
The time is 11.55
